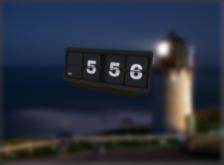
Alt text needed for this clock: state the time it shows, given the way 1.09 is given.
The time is 5.56
